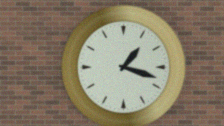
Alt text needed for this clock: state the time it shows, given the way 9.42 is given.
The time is 1.18
